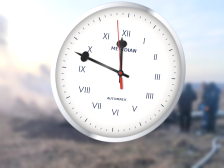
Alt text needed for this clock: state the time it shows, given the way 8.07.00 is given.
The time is 11.47.58
